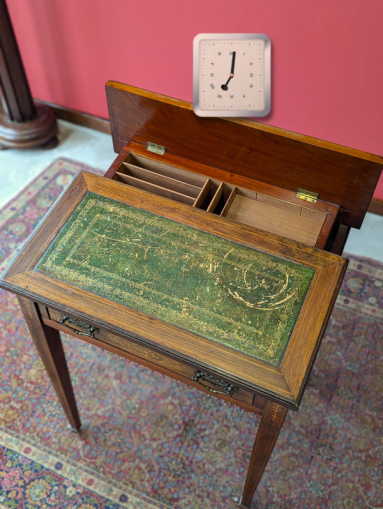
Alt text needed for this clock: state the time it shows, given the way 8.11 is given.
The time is 7.01
